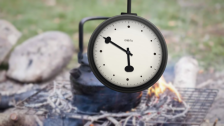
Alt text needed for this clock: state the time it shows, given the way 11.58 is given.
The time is 5.50
